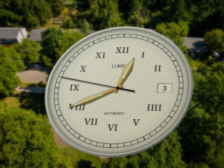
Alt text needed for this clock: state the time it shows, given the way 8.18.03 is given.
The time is 12.40.47
